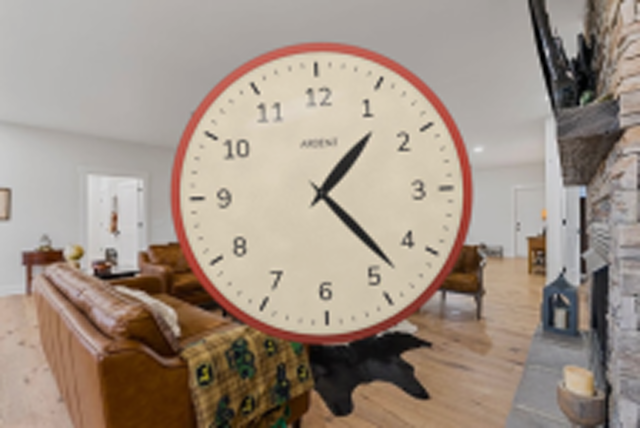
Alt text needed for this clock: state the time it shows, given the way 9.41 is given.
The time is 1.23
